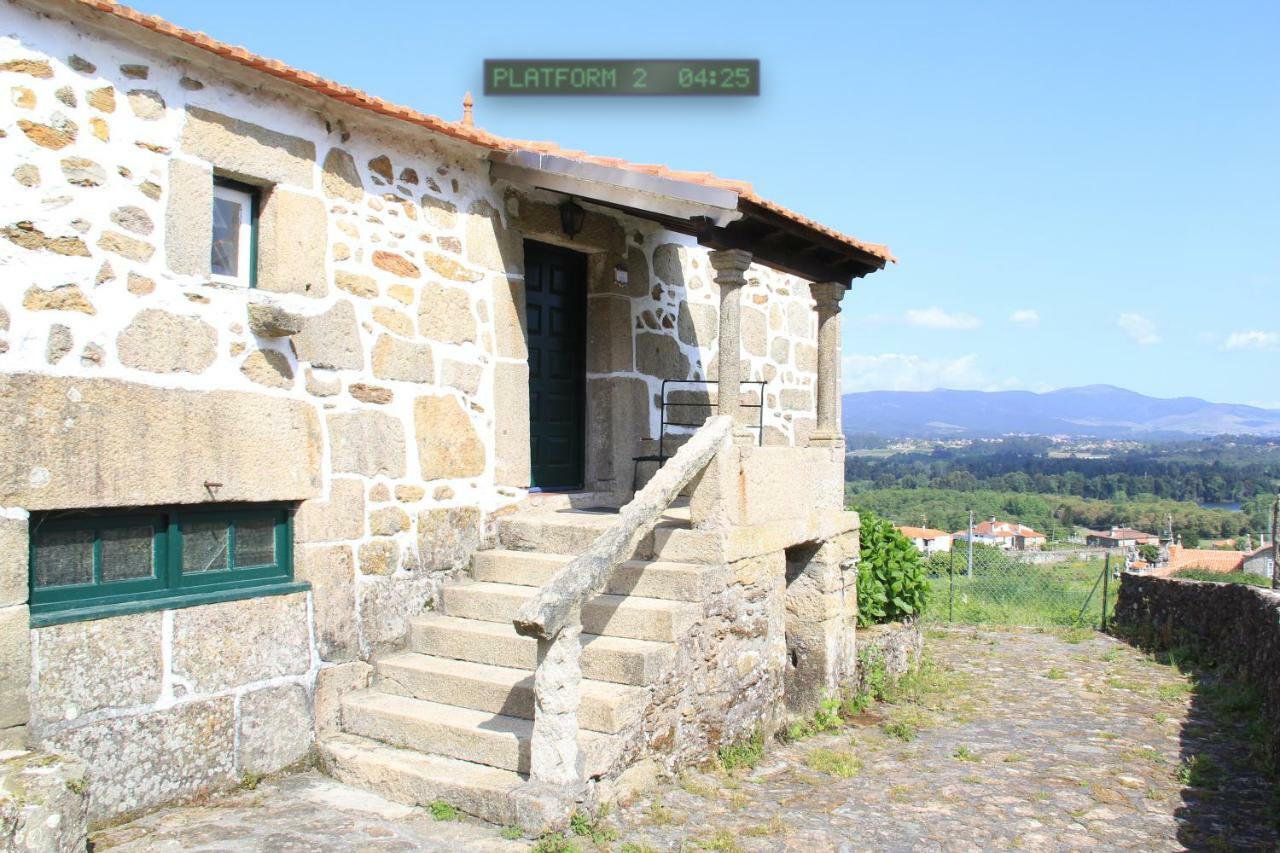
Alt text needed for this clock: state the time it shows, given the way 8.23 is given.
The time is 4.25
